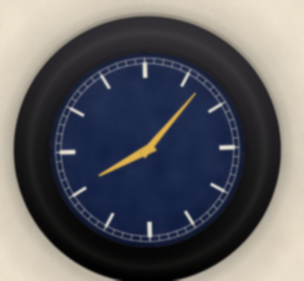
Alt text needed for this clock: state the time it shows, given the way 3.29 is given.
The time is 8.07
